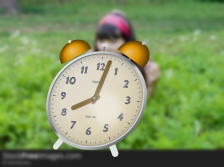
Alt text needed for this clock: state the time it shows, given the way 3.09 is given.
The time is 8.02
